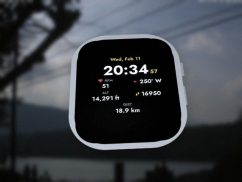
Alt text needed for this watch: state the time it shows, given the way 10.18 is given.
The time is 20.34
